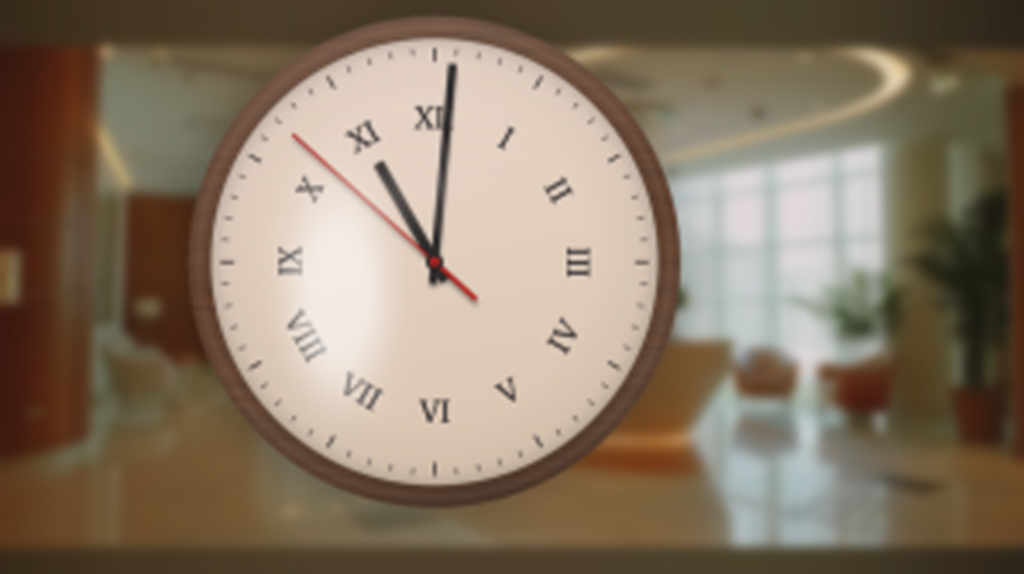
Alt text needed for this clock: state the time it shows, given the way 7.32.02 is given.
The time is 11.00.52
